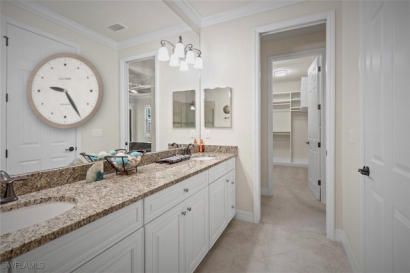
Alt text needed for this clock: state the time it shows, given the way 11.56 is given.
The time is 9.25
